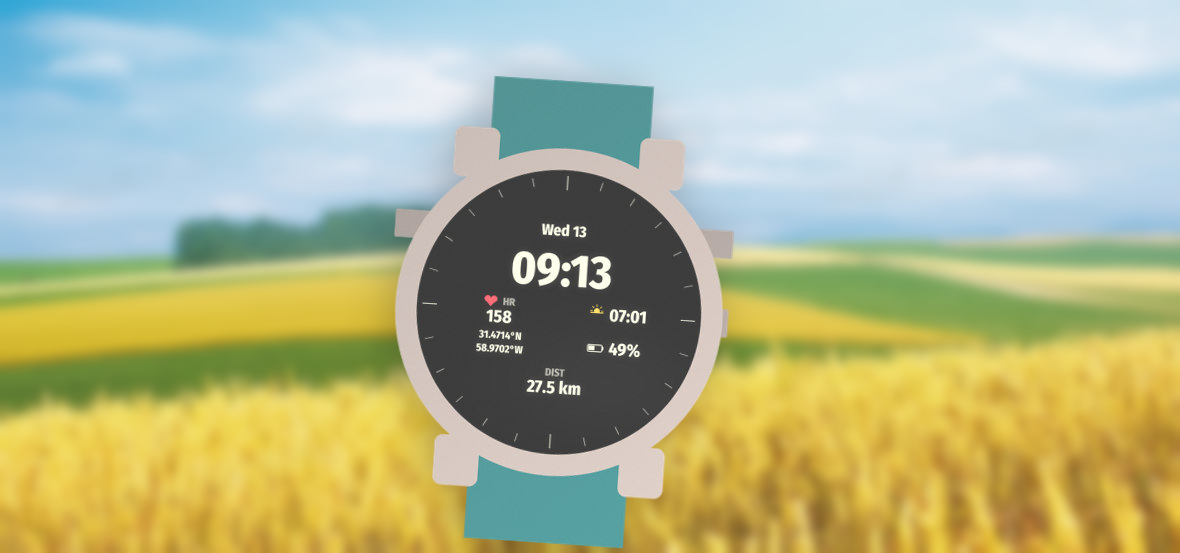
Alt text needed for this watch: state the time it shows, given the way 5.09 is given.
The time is 9.13
